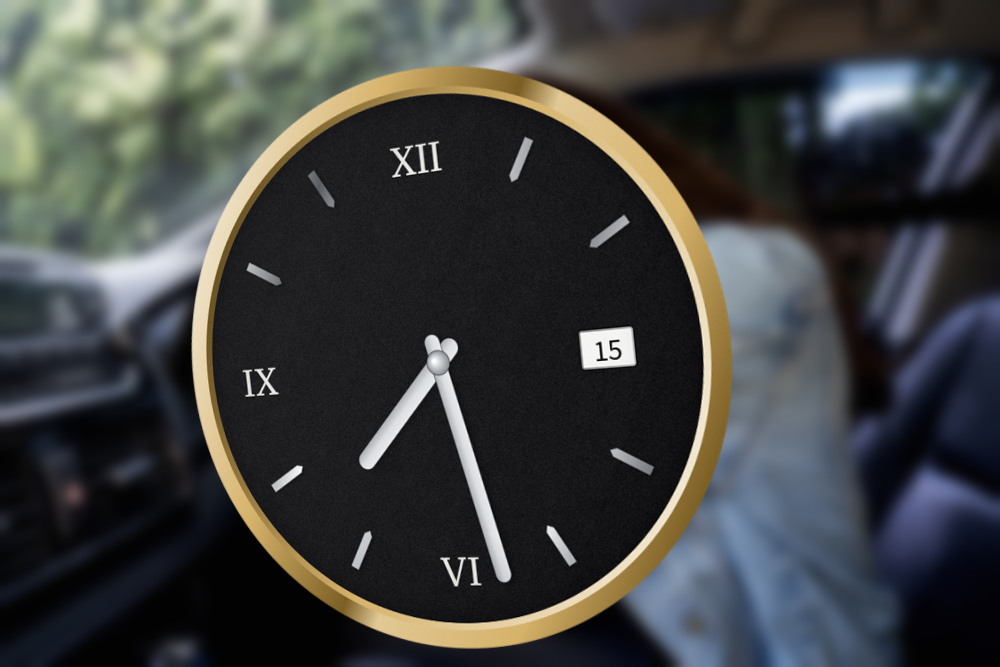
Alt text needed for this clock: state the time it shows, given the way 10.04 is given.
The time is 7.28
